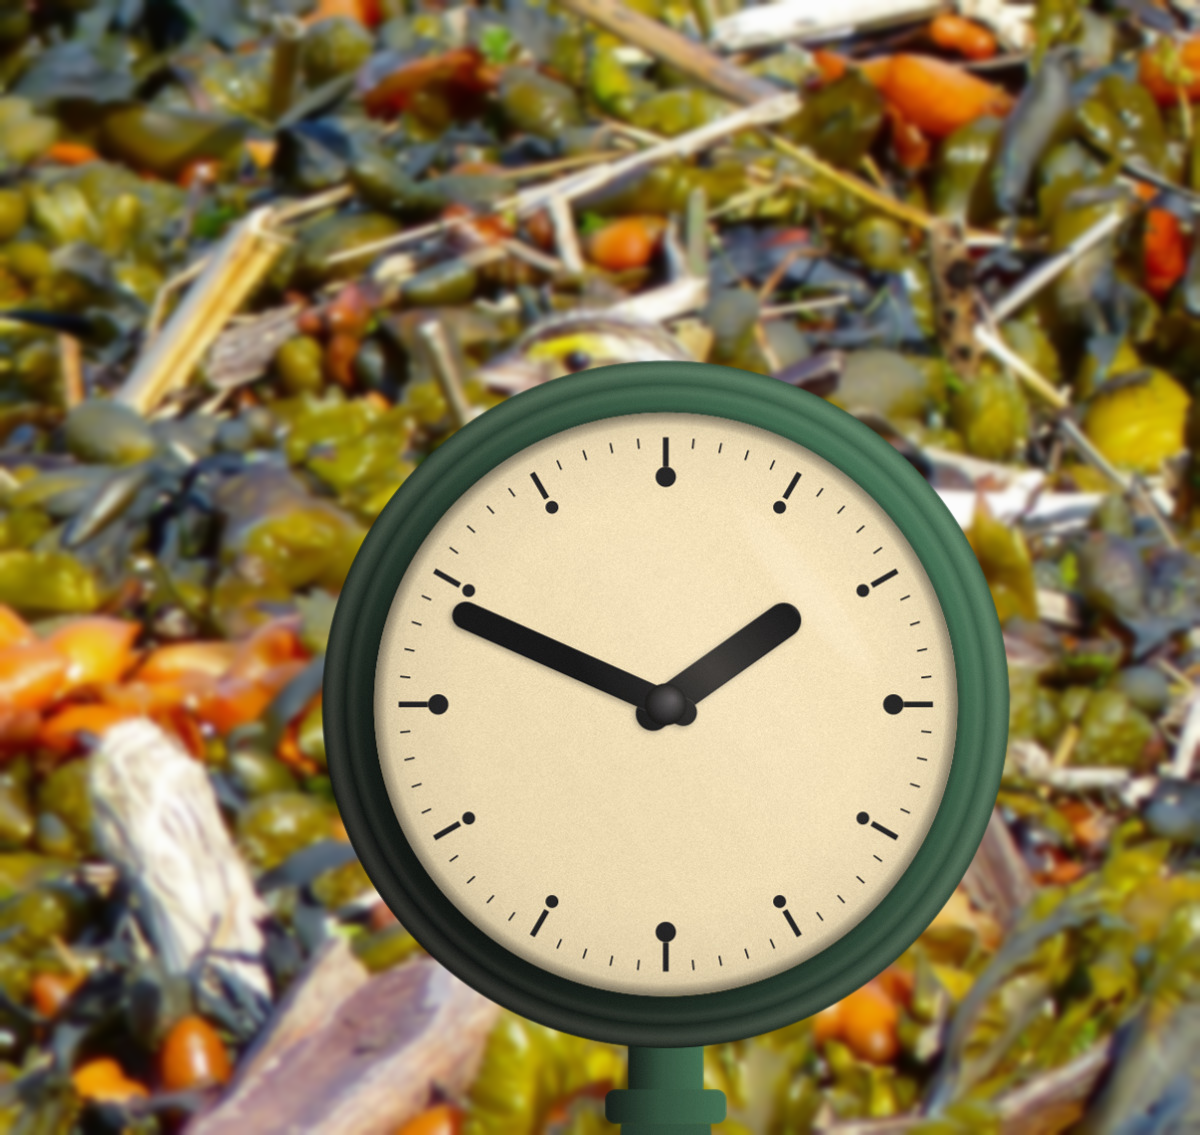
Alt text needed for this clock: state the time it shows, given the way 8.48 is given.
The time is 1.49
